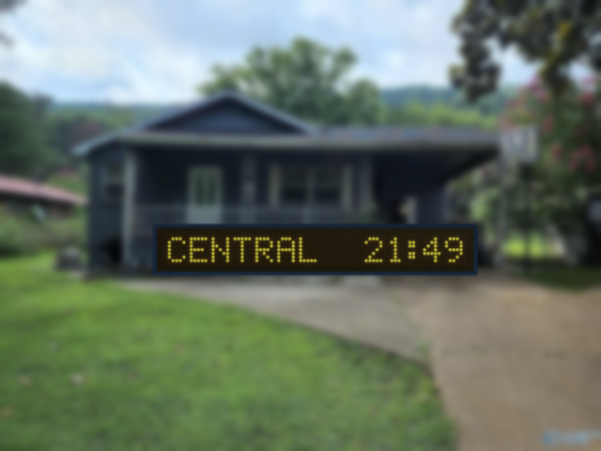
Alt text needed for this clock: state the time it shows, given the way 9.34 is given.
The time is 21.49
